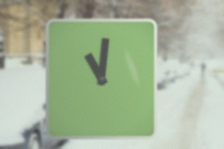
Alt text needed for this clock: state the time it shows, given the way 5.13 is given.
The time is 11.01
